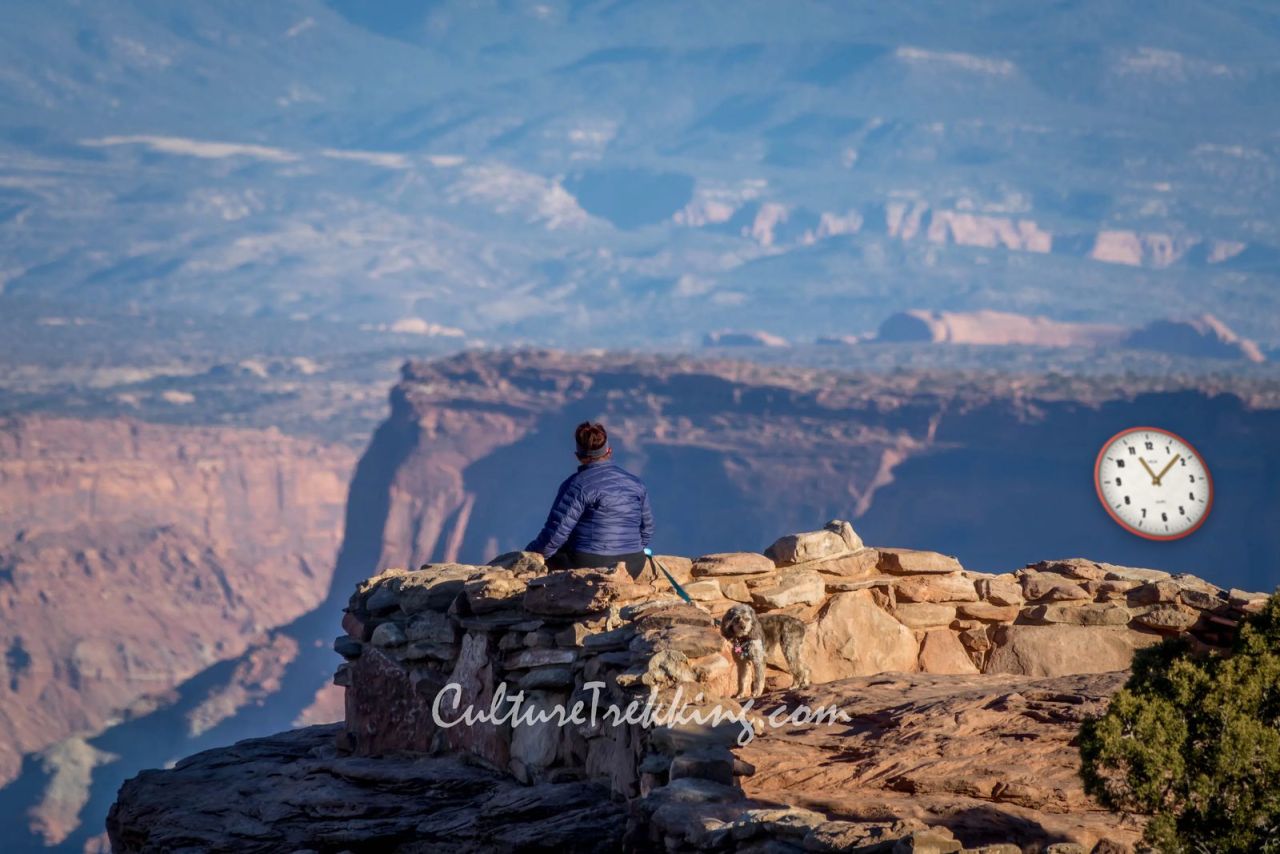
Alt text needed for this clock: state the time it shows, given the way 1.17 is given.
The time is 11.08
